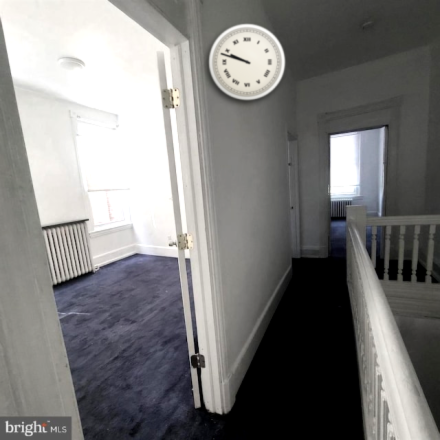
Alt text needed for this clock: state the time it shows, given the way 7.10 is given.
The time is 9.48
